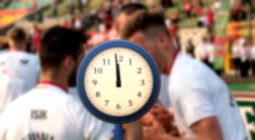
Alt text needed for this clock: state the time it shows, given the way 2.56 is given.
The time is 11.59
